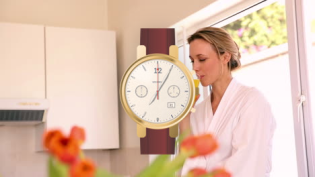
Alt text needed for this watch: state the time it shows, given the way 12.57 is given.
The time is 7.05
